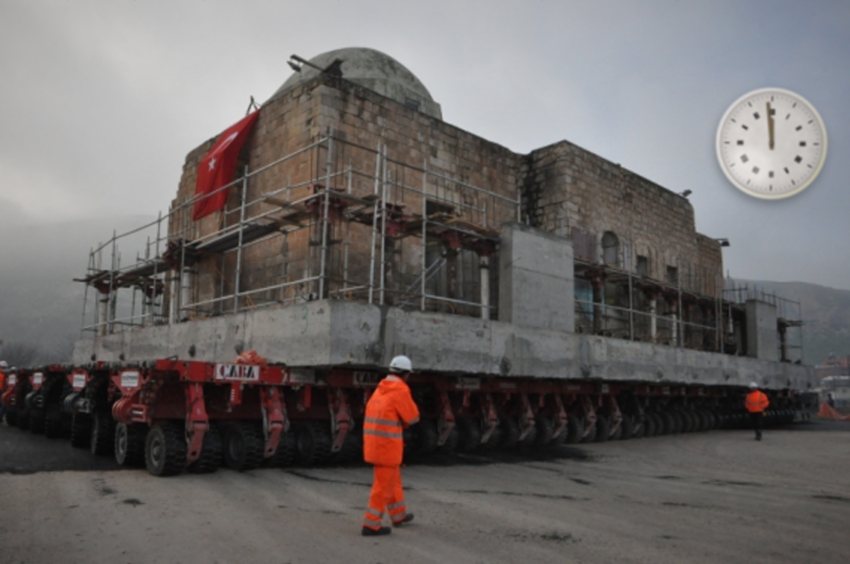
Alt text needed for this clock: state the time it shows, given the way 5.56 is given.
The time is 11.59
